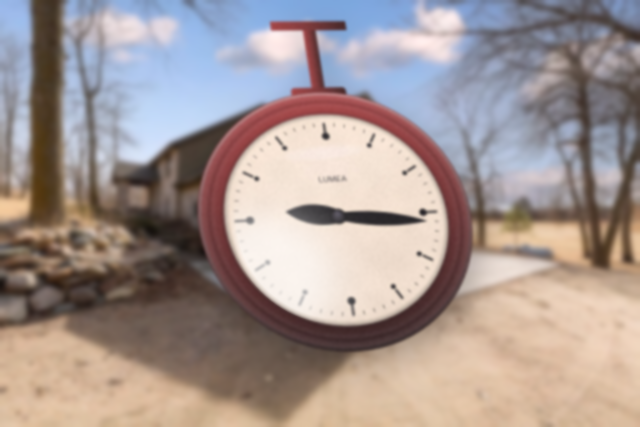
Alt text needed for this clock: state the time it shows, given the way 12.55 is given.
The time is 9.16
